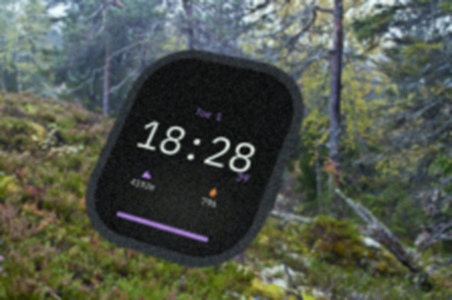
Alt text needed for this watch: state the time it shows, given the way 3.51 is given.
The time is 18.28
